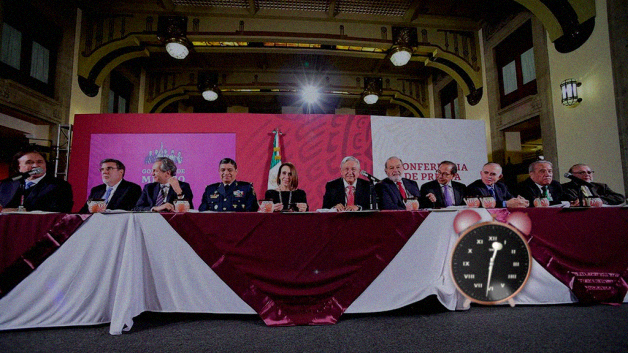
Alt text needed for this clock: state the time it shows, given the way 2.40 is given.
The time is 12.31
